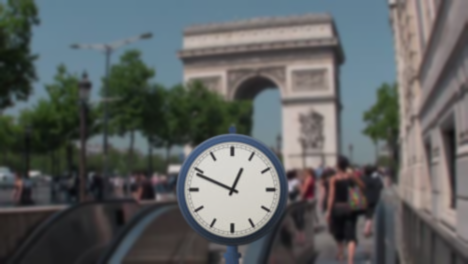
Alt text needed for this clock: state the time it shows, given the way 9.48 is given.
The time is 12.49
